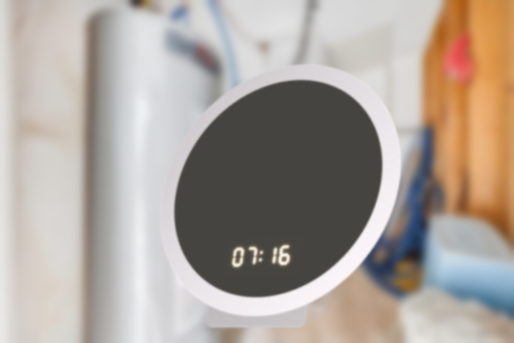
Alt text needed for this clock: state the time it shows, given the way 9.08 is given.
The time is 7.16
